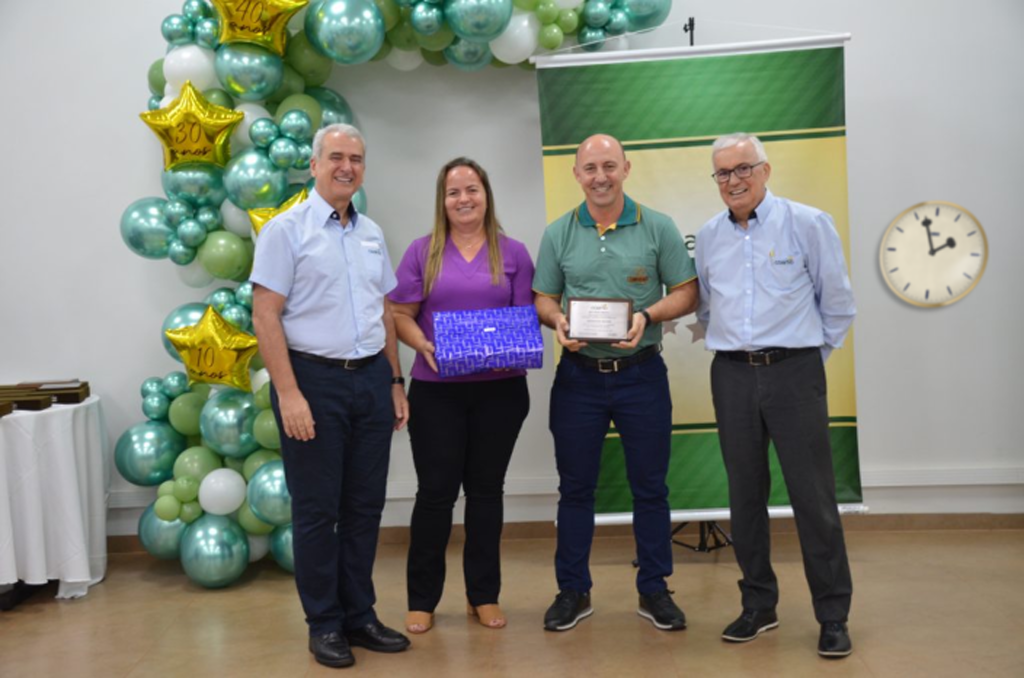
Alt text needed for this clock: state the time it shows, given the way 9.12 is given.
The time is 1.57
